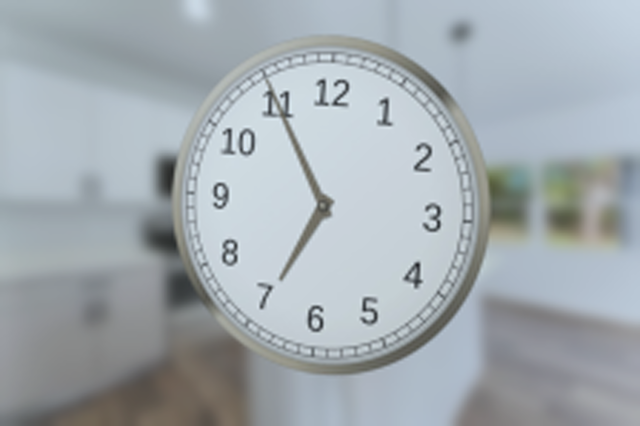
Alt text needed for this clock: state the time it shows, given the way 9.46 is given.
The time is 6.55
